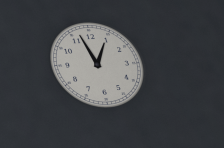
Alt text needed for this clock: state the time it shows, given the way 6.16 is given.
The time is 12.57
